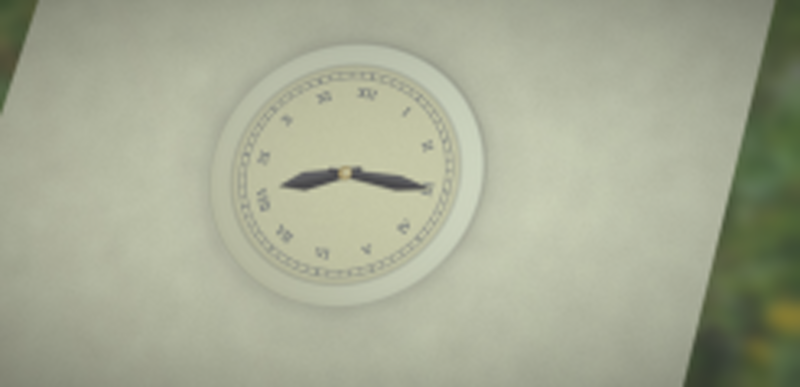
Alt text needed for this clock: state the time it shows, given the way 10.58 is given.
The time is 8.15
